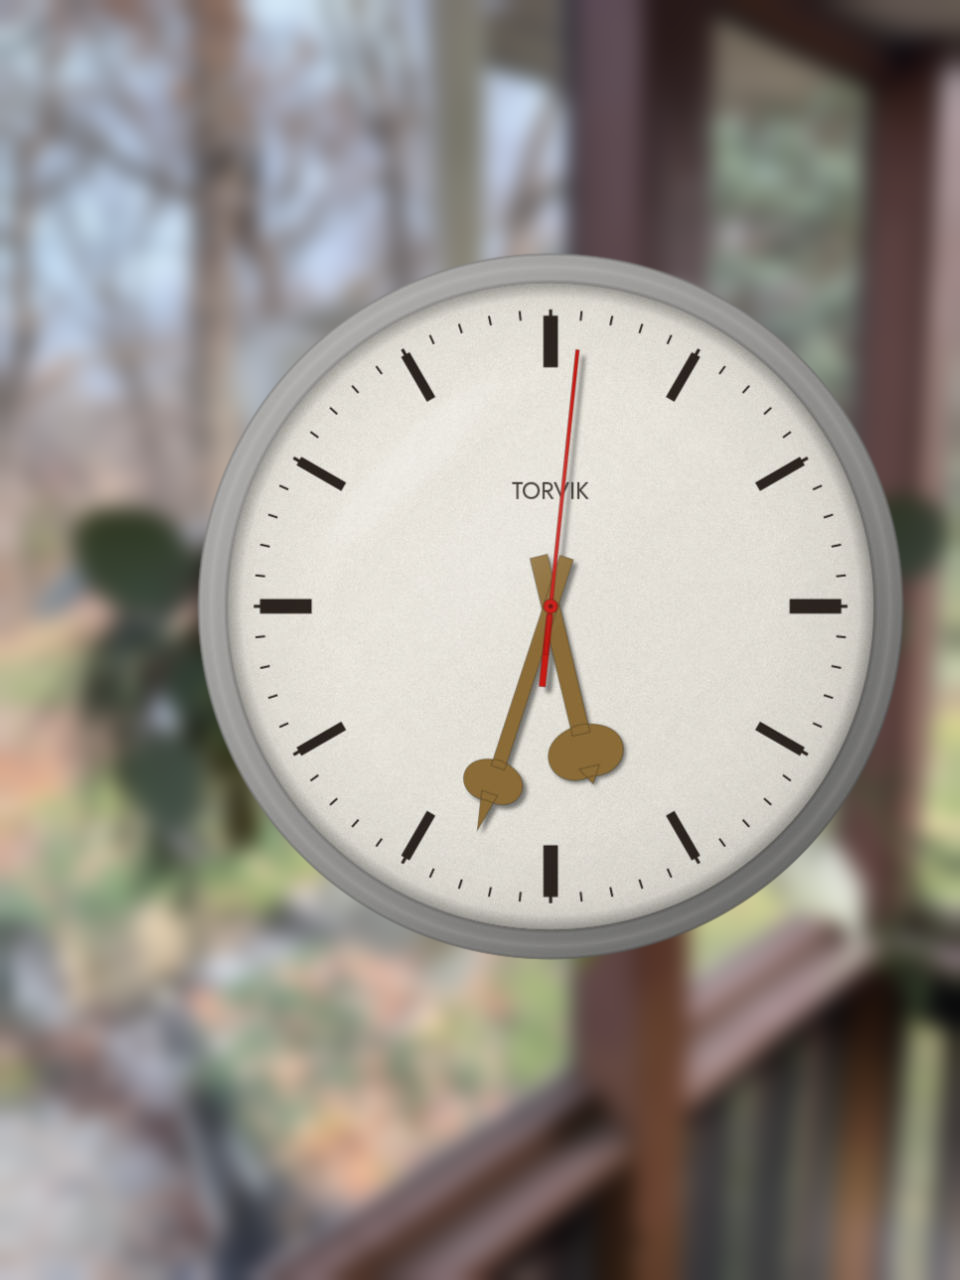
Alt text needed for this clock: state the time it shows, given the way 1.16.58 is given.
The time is 5.33.01
